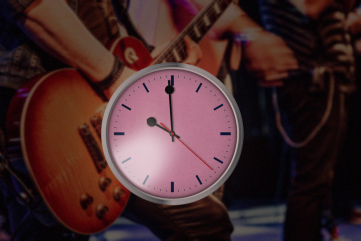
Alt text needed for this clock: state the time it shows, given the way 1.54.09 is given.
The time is 9.59.22
